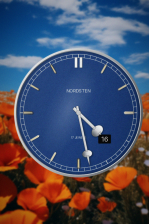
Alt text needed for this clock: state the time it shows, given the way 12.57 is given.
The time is 4.28
